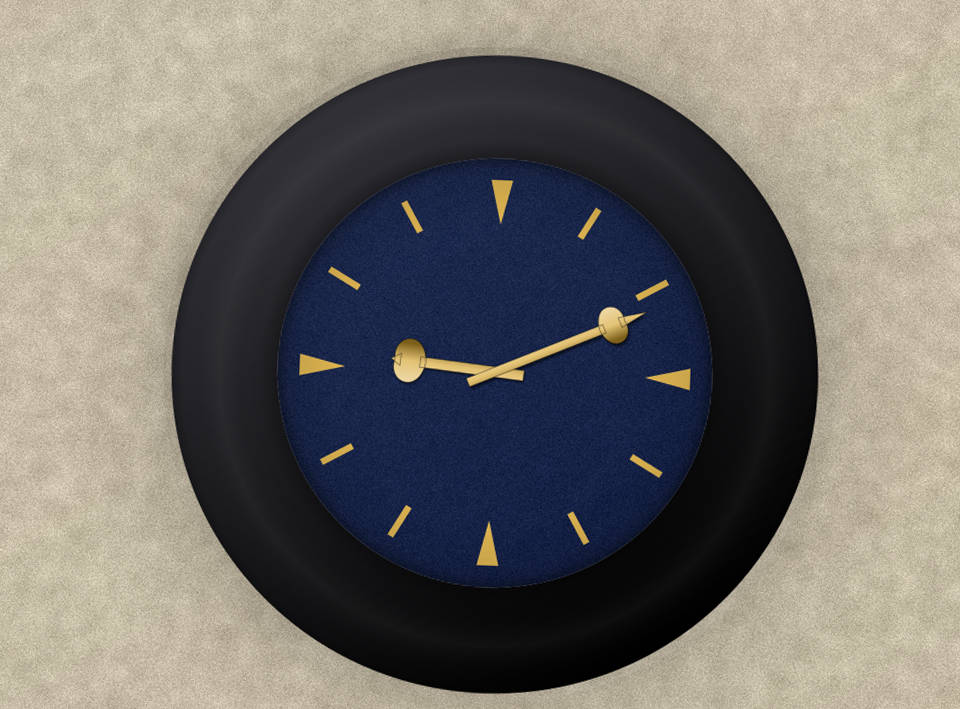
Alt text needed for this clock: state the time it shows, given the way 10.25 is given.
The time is 9.11
